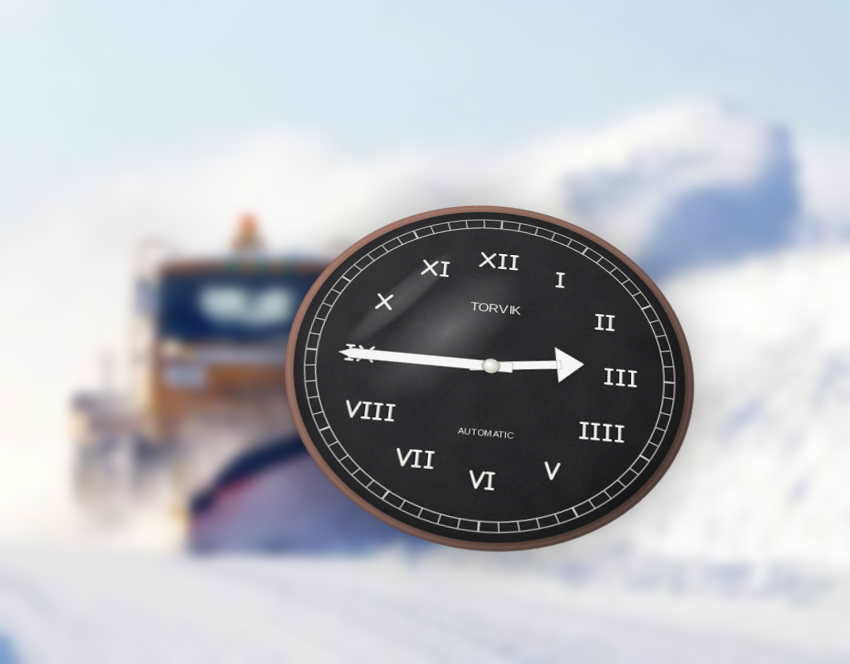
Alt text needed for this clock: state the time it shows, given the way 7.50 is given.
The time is 2.45
